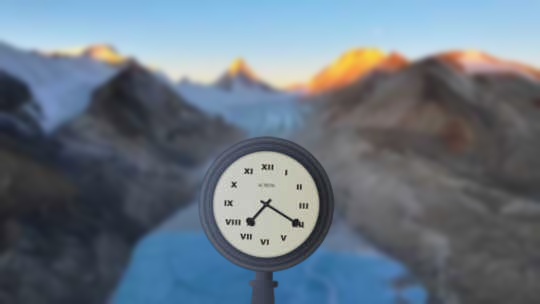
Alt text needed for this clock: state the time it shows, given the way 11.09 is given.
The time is 7.20
